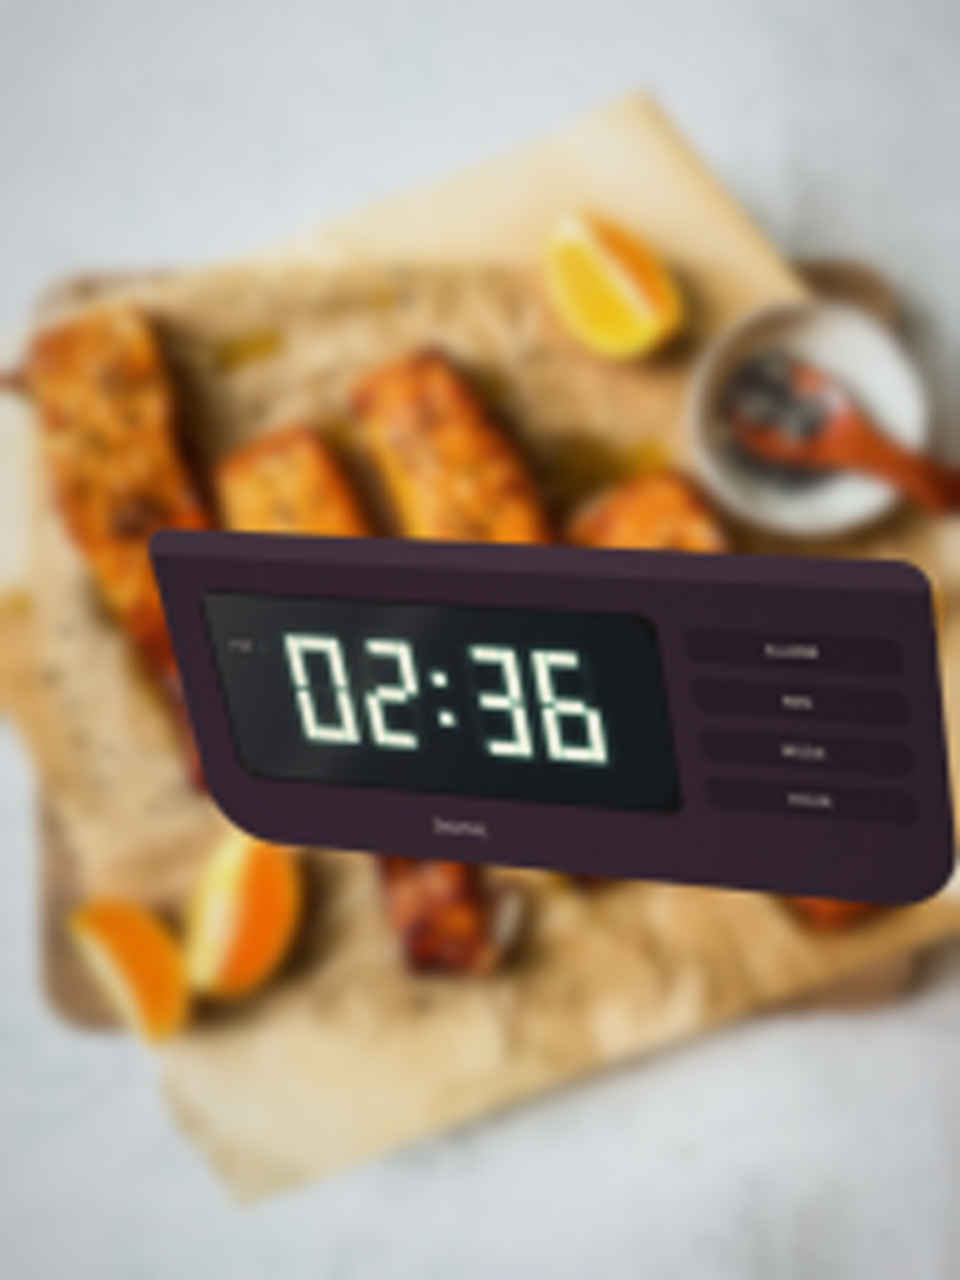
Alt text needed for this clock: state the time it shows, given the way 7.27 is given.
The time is 2.36
